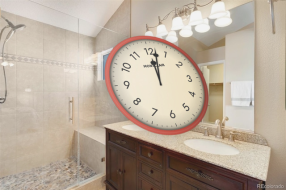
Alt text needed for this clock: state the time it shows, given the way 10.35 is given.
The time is 12.02
